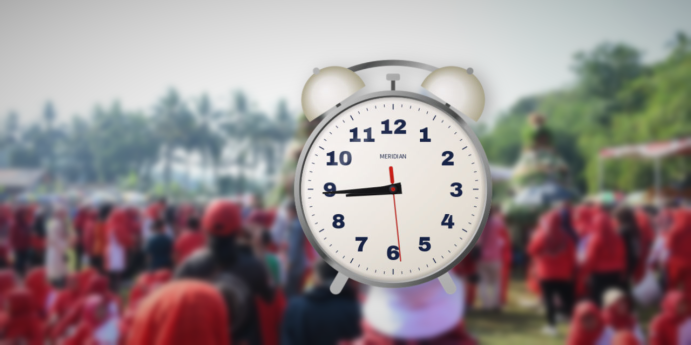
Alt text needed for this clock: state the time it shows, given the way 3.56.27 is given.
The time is 8.44.29
